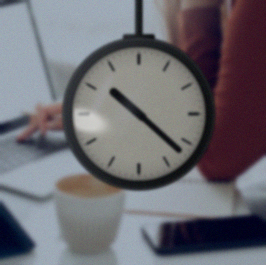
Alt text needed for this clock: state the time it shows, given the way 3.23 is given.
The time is 10.22
